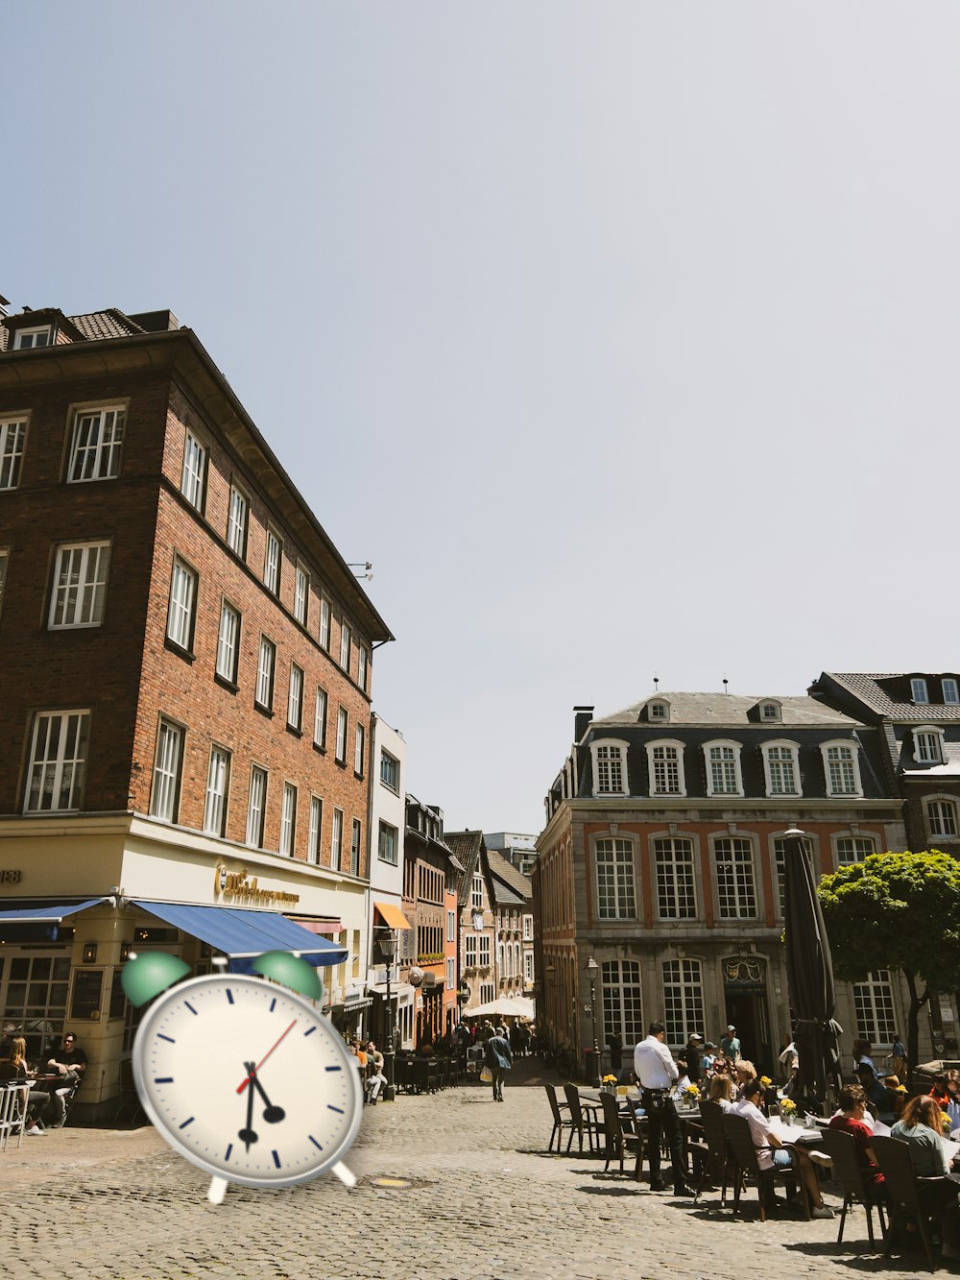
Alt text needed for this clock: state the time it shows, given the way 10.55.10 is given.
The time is 5.33.08
